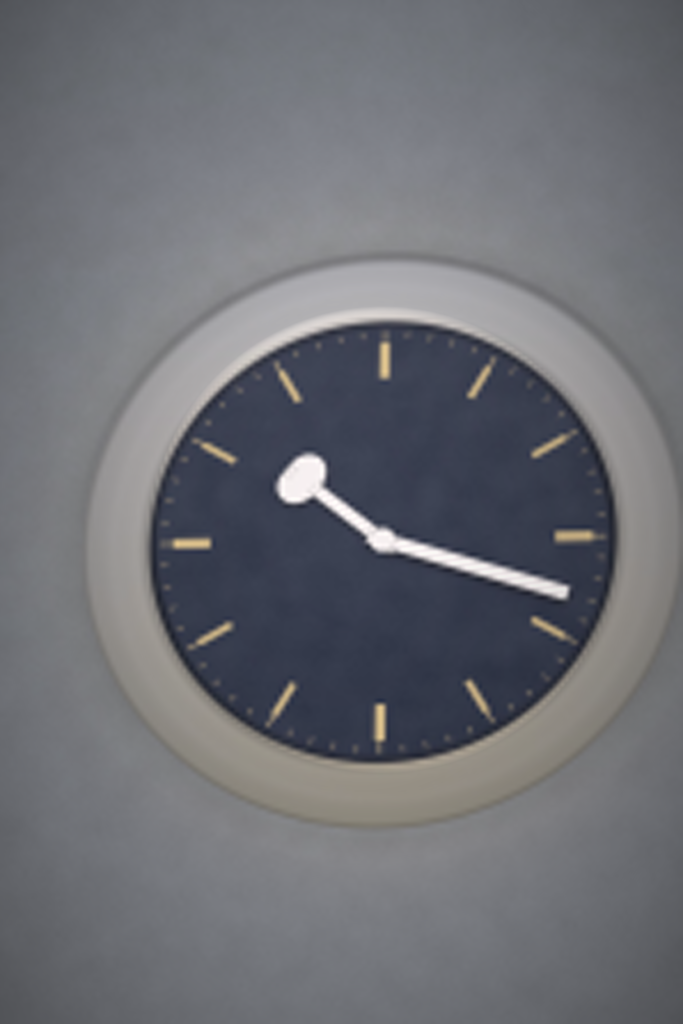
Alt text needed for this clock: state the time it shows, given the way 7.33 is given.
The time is 10.18
